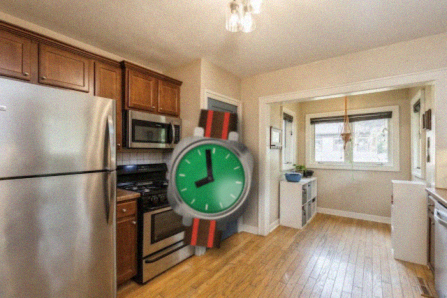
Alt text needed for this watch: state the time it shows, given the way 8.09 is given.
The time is 7.58
